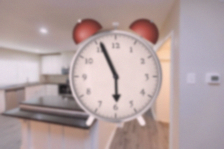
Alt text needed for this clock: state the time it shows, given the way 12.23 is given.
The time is 5.56
